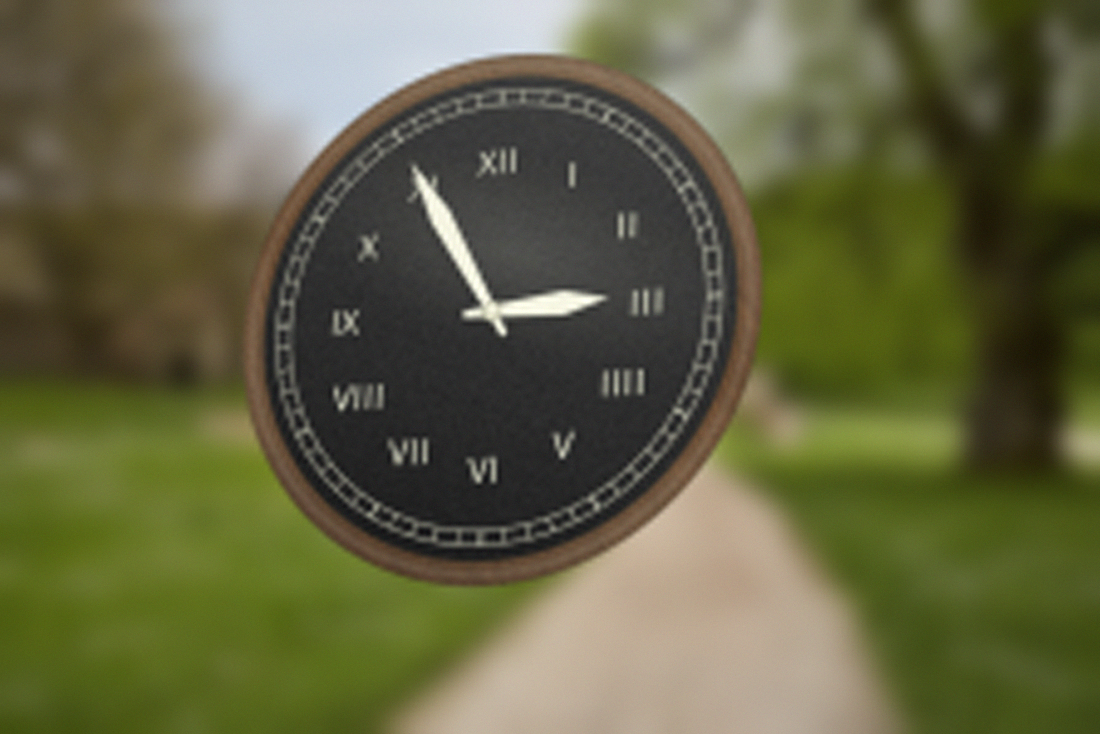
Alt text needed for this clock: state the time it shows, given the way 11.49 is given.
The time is 2.55
